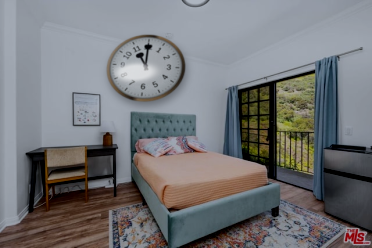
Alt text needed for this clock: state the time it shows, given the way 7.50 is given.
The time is 11.00
